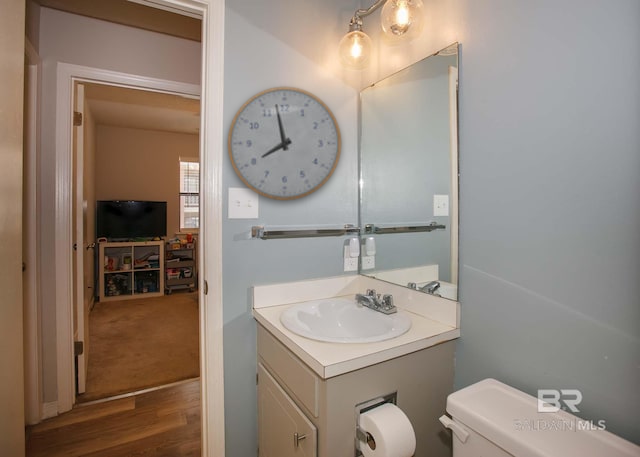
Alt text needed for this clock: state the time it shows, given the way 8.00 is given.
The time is 7.58
